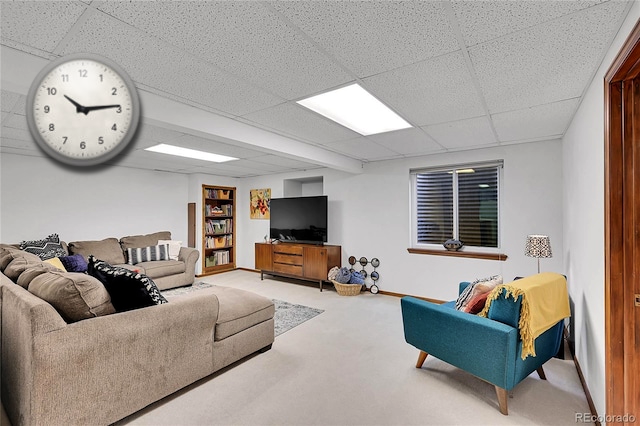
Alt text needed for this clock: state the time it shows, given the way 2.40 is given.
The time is 10.14
